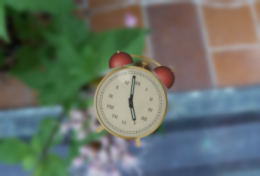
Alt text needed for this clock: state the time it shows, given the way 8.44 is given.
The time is 4.58
